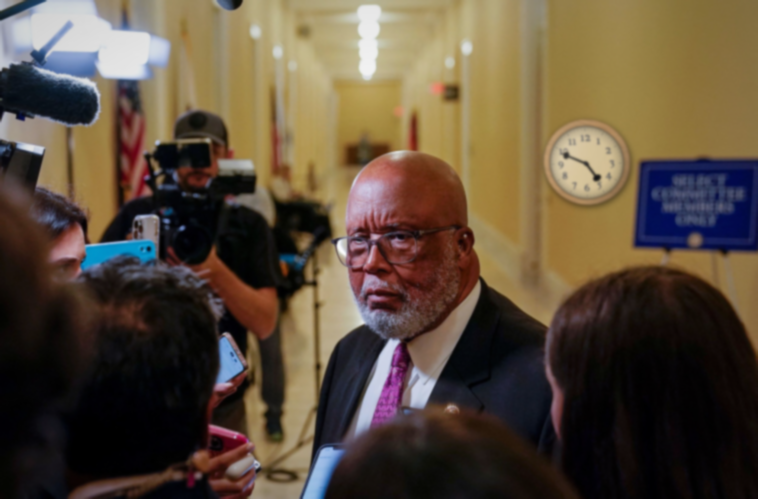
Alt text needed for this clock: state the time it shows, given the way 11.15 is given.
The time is 4.49
